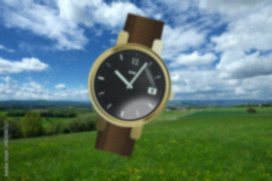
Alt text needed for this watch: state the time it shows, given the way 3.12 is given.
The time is 10.04
